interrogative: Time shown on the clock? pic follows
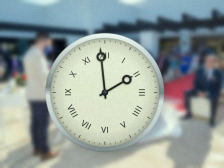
1:59
